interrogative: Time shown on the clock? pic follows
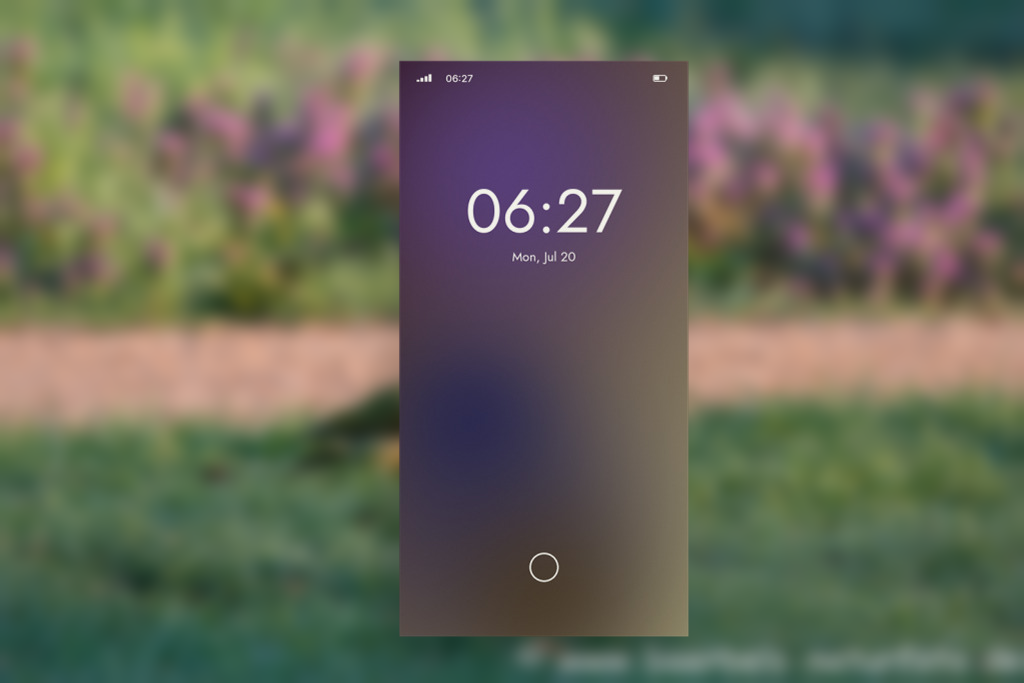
6:27
